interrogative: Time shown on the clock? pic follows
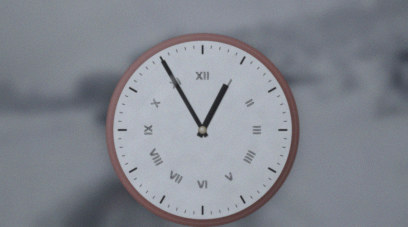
12:55
